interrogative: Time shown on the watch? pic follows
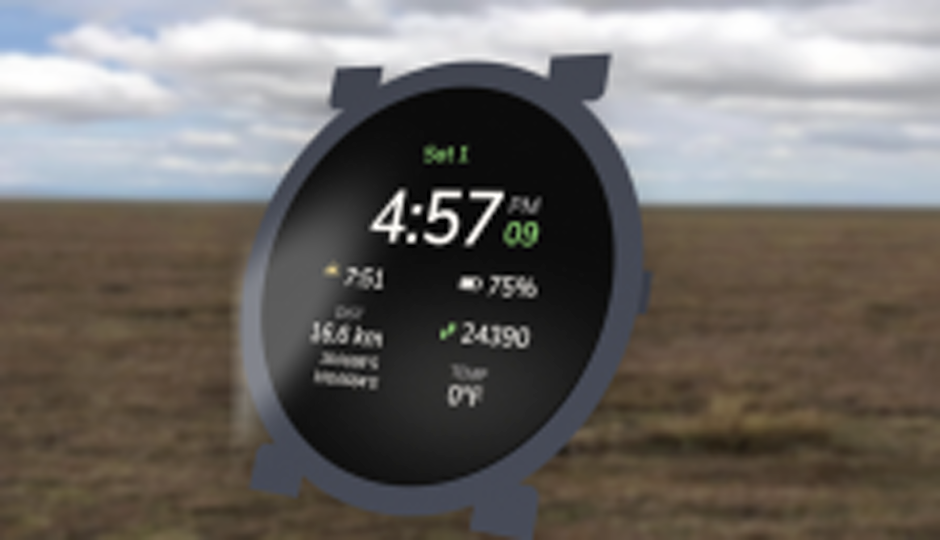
4:57
